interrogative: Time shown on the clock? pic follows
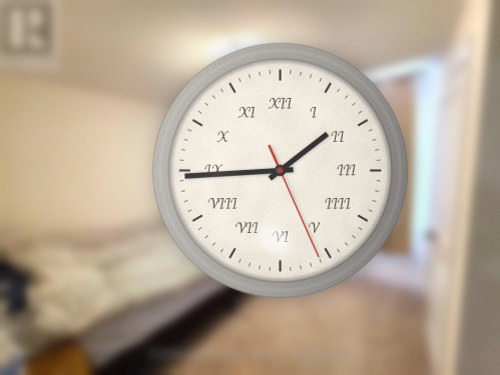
1:44:26
